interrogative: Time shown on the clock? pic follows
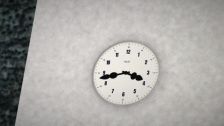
3:43
